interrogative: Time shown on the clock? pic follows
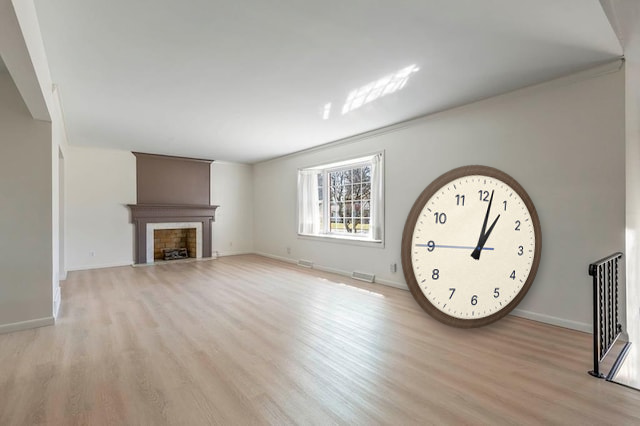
1:01:45
